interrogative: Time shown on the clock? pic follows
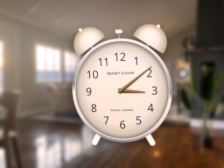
3:09
